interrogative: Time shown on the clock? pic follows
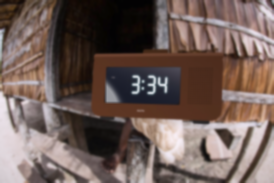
3:34
